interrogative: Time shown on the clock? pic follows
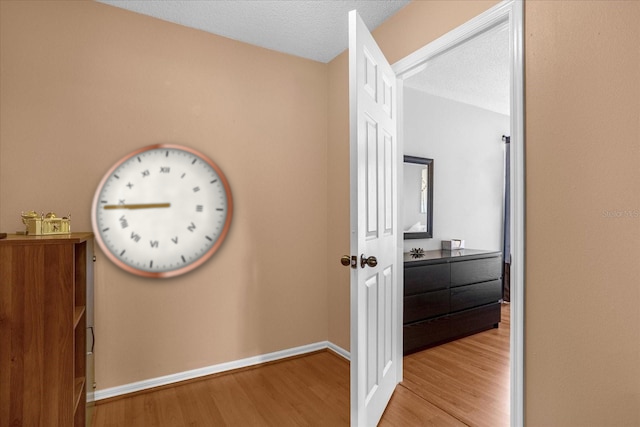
8:44
